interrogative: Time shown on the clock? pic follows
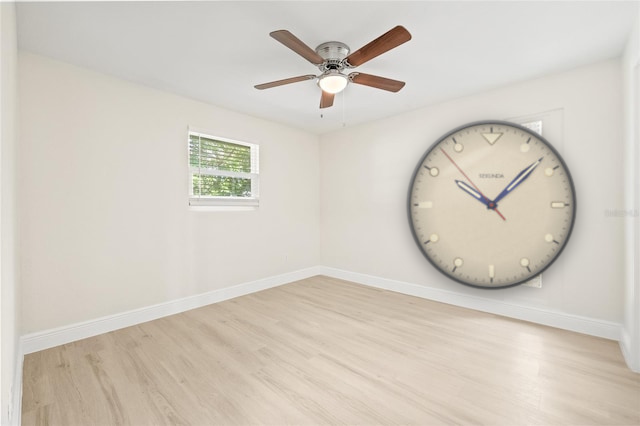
10:07:53
